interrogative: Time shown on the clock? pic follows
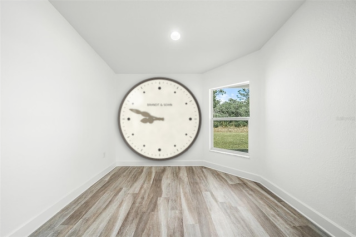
8:48
